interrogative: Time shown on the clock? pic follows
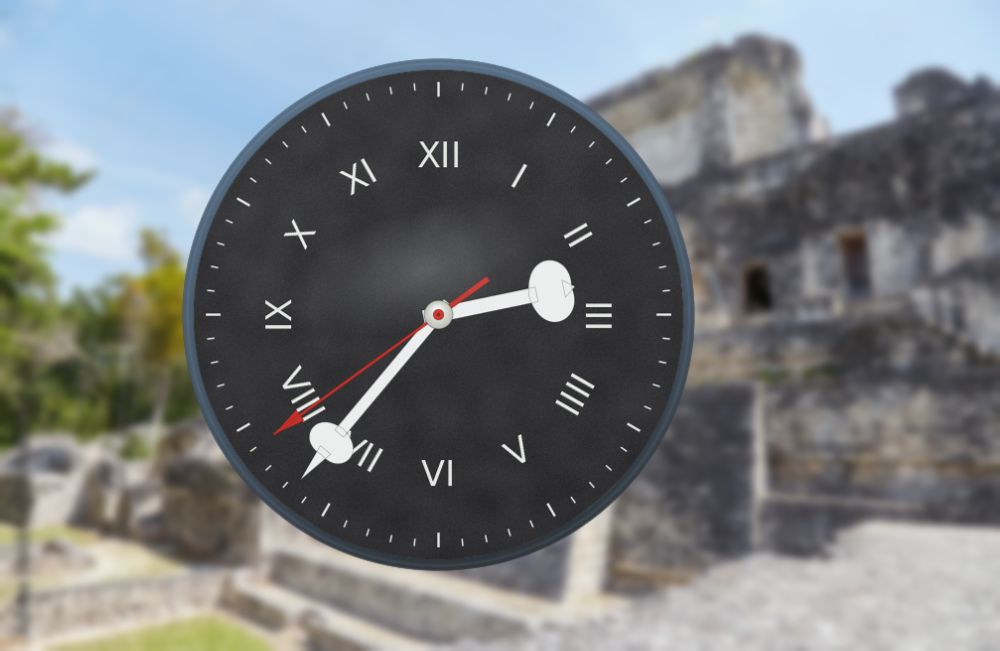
2:36:39
